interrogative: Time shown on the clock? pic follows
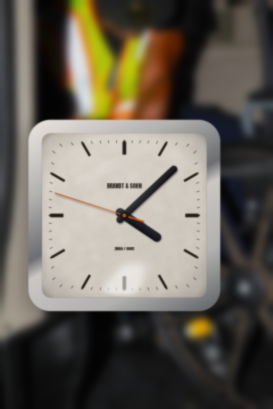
4:07:48
